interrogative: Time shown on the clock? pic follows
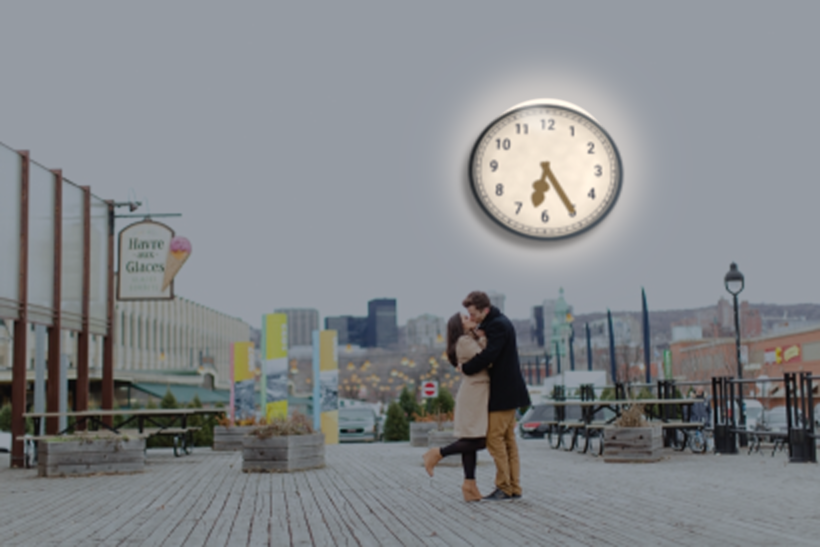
6:25
